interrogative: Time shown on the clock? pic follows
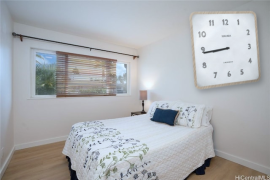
8:44
